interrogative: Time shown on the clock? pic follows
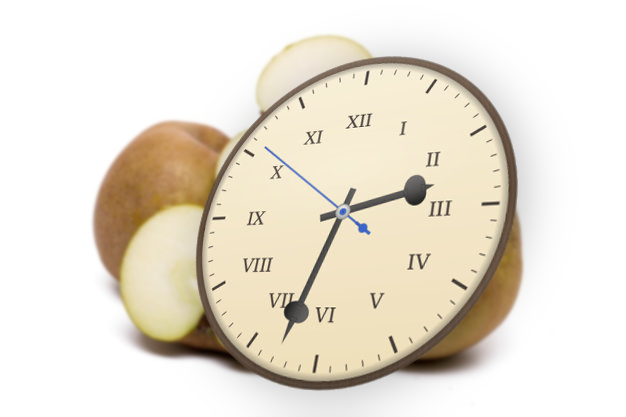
2:32:51
